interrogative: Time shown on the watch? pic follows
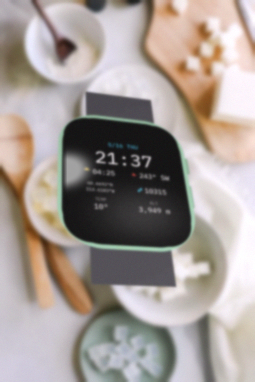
21:37
